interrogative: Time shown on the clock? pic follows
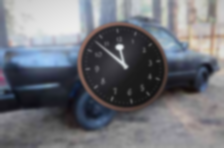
11:53
